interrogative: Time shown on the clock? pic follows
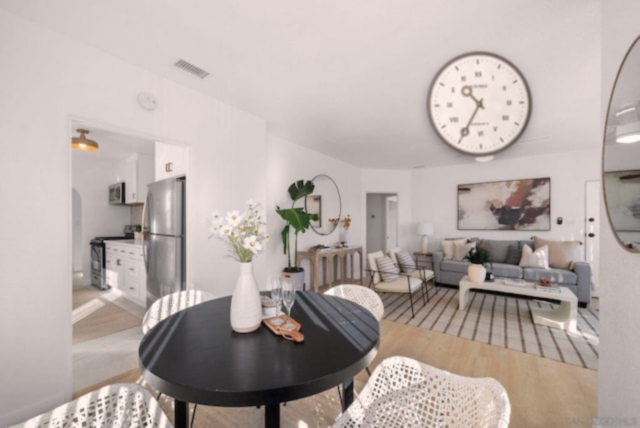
10:35
